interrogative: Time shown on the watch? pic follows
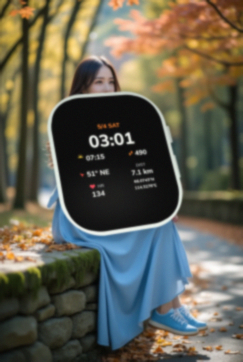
3:01
